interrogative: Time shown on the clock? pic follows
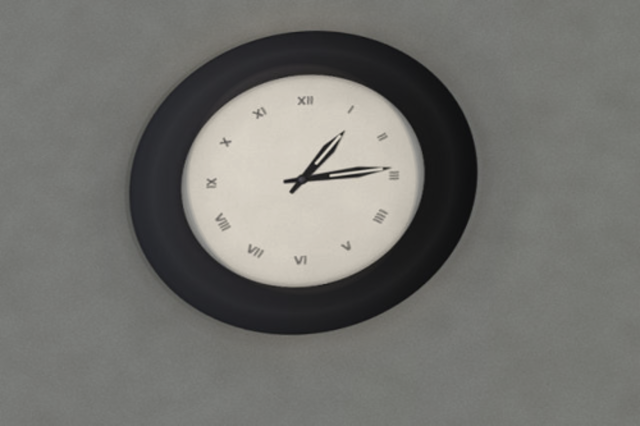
1:14
